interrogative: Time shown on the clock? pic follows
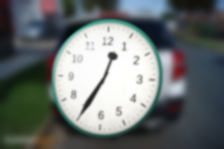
12:35
